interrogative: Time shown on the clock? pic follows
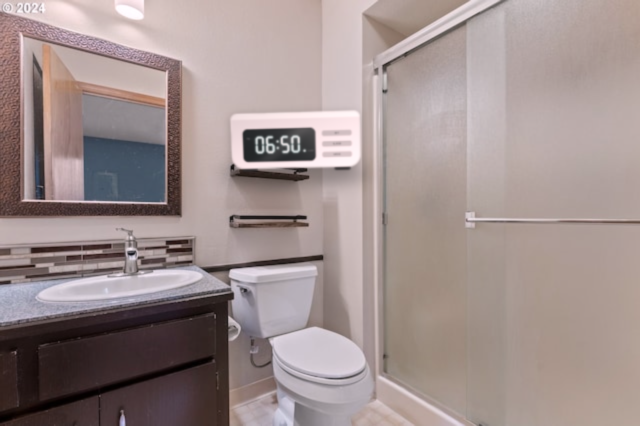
6:50
